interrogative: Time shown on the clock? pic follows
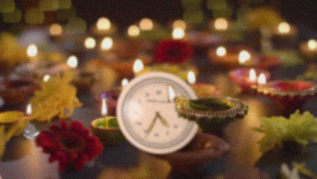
4:34
